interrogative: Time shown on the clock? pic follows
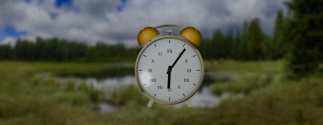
6:06
